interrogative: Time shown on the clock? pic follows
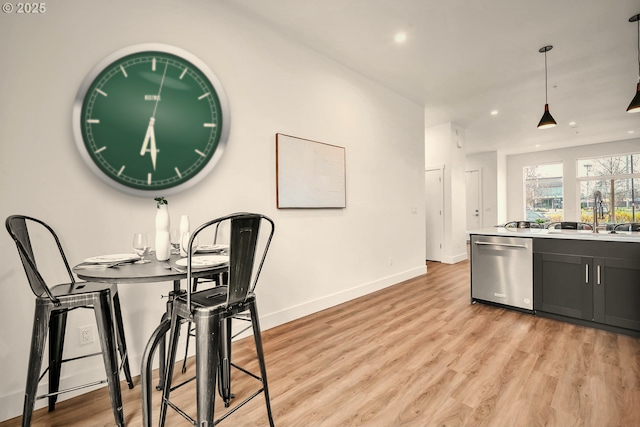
6:29:02
